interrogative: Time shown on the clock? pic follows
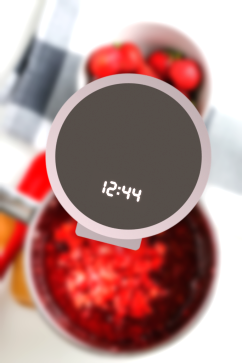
12:44
